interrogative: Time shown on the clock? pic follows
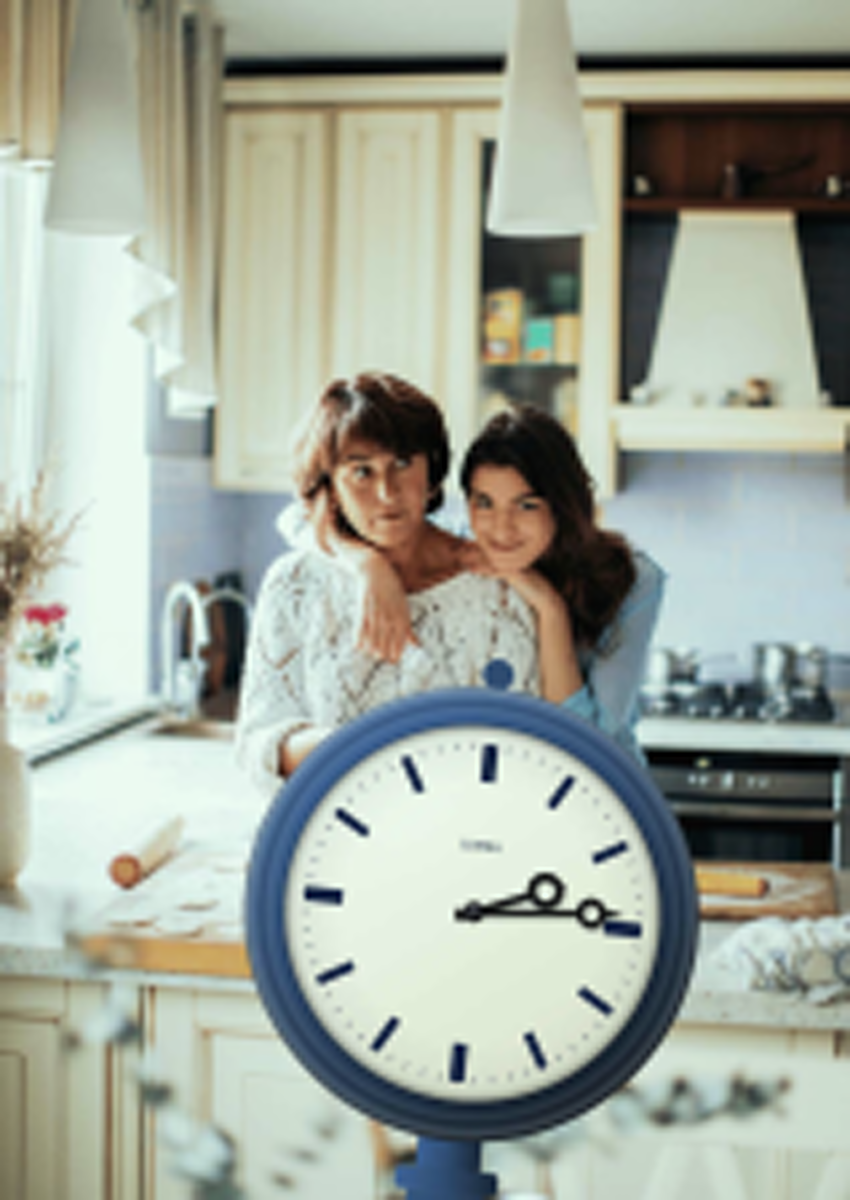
2:14
